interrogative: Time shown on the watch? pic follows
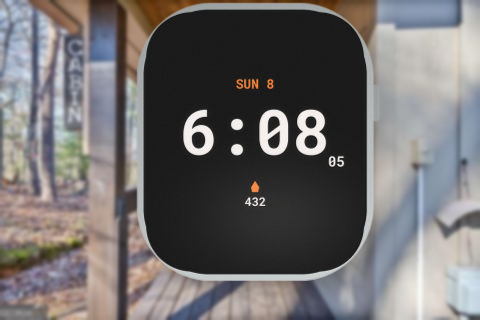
6:08:05
